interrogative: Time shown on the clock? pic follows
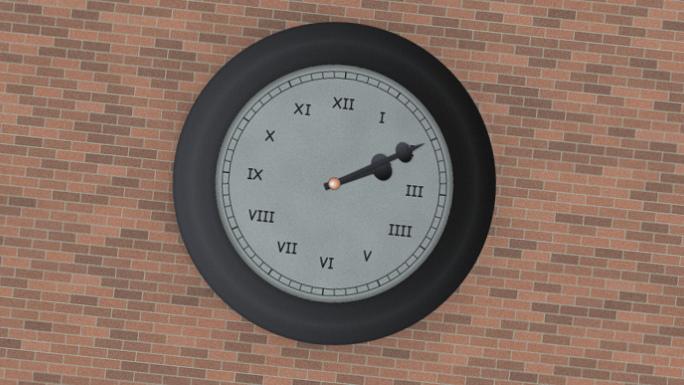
2:10
